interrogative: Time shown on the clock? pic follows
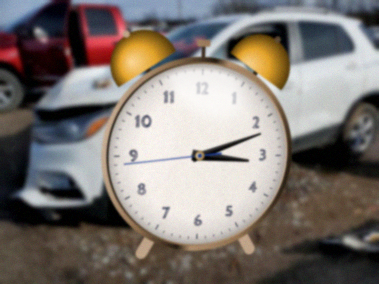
3:11:44
